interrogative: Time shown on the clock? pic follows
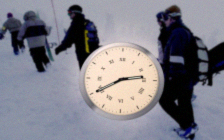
2:40
